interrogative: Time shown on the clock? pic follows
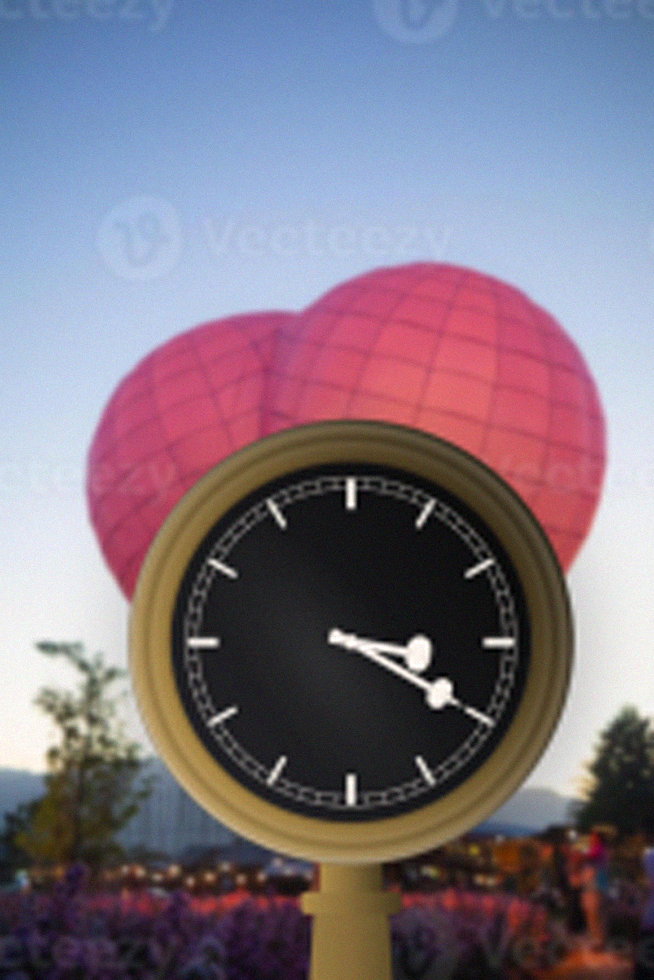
3:20
